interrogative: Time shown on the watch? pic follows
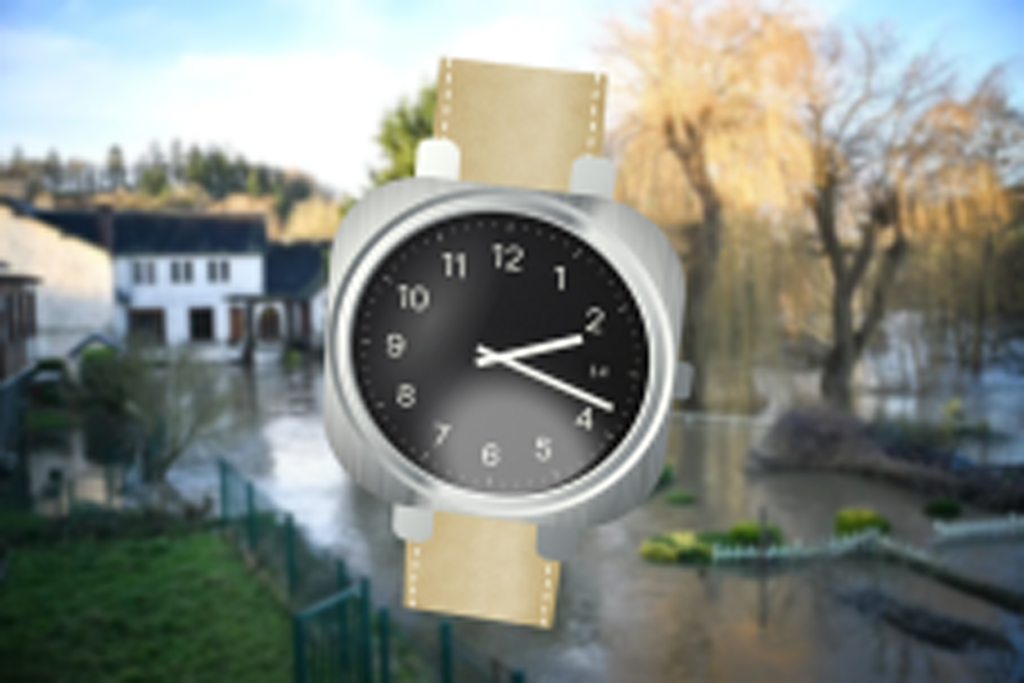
2:18
